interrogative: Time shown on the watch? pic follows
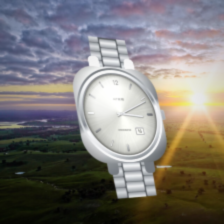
3:11
